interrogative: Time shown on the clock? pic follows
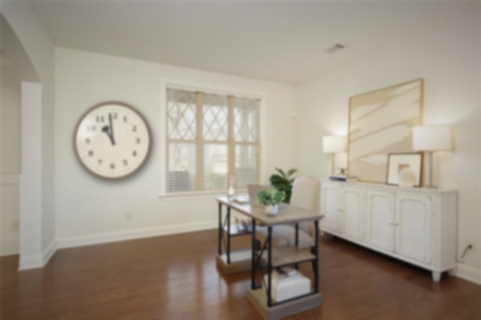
10:59
